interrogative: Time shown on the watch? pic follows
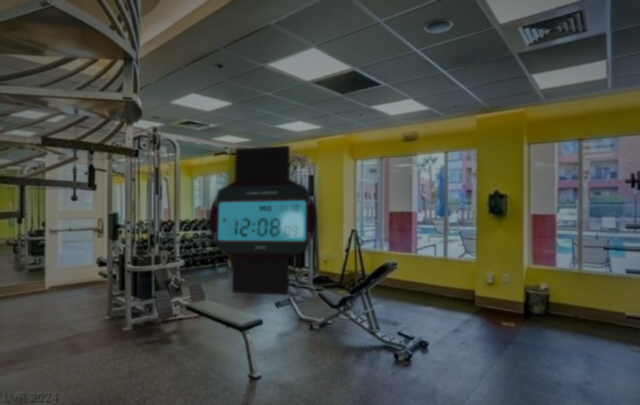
12:08:09
